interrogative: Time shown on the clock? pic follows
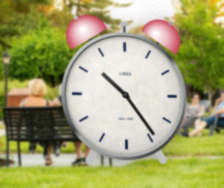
10:24
